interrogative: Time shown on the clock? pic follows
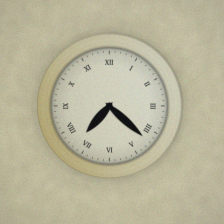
7:22
